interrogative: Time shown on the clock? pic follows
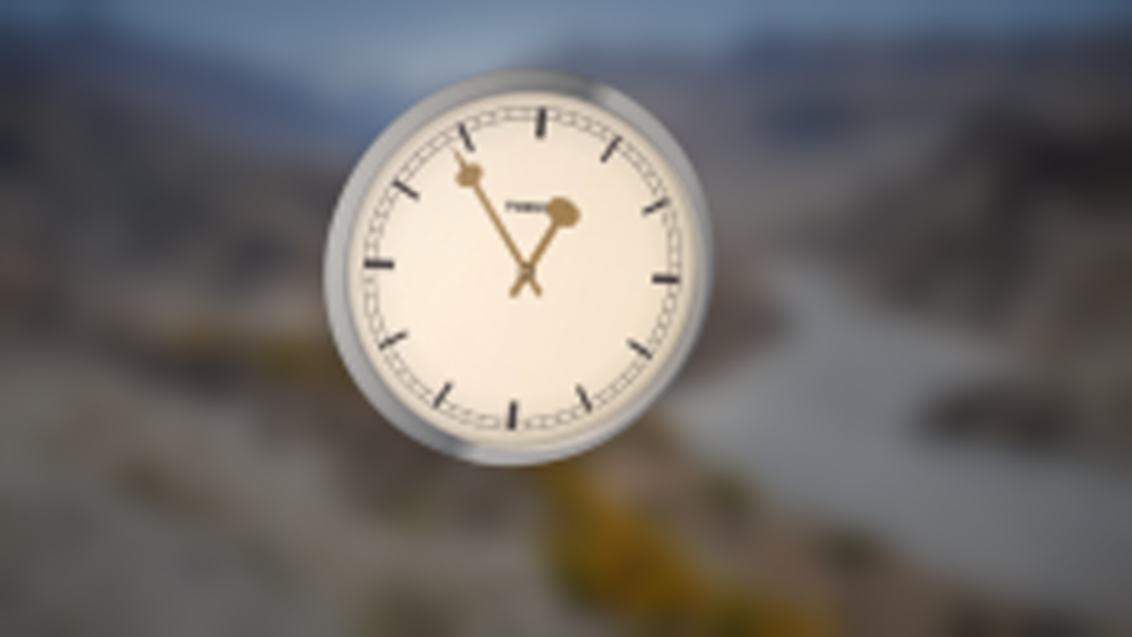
12:54
